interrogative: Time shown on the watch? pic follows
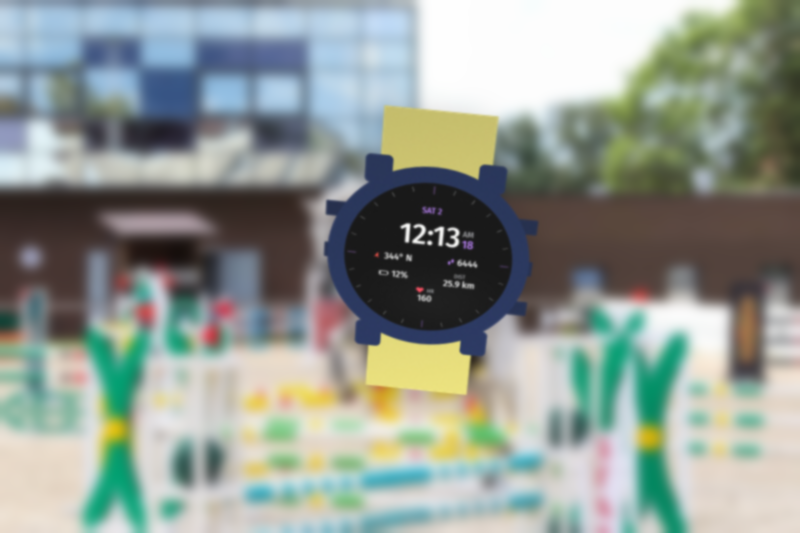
12:13:18
